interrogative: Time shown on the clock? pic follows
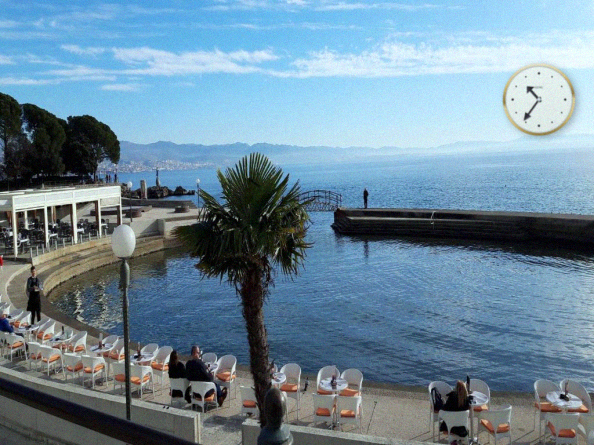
10:36
